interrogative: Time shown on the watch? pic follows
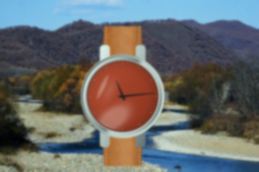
11:14
